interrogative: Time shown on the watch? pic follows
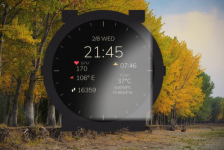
21:45
